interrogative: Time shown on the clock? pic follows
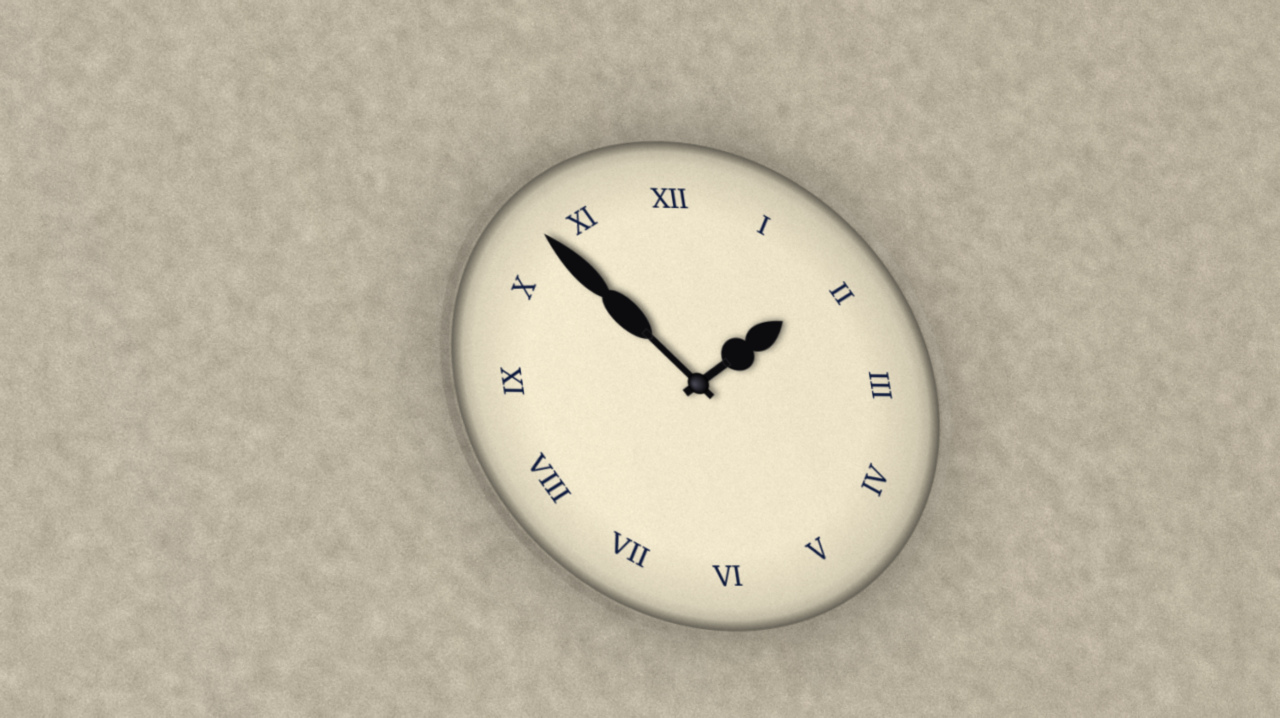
1:53
